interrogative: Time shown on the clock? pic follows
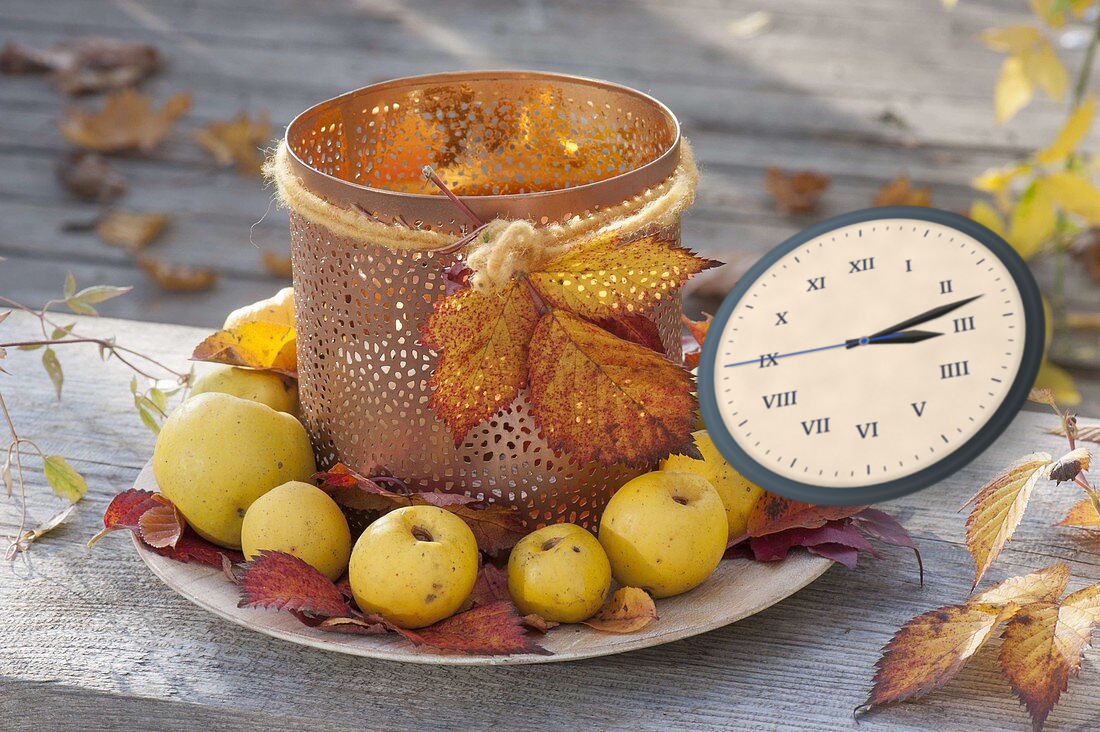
3:12:45
